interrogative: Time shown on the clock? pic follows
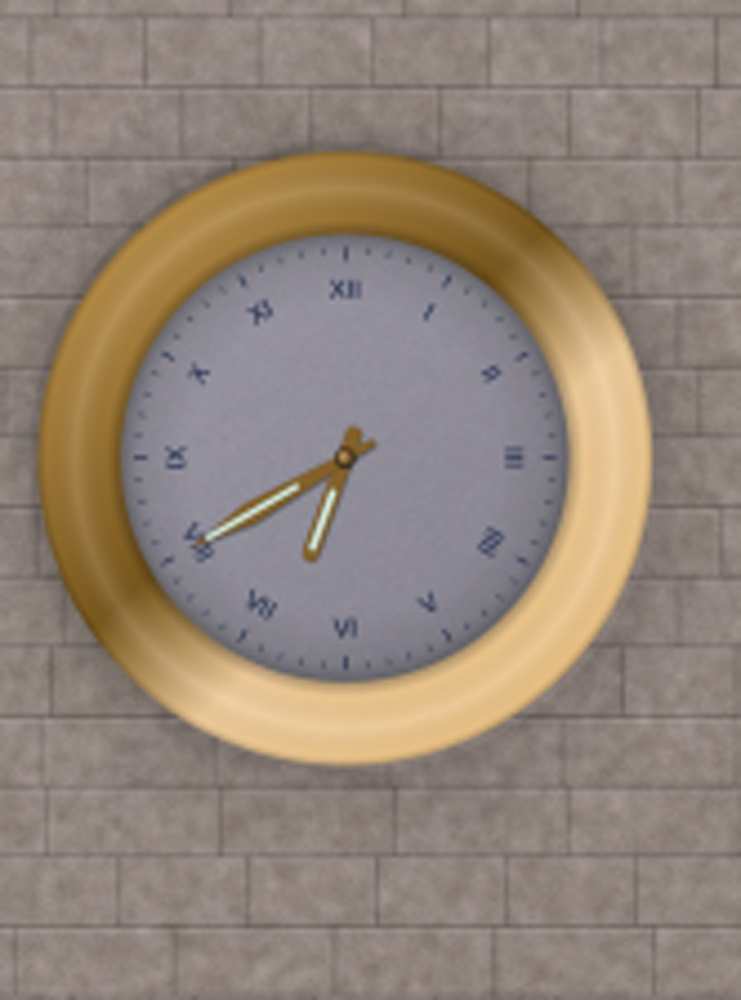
6:40
